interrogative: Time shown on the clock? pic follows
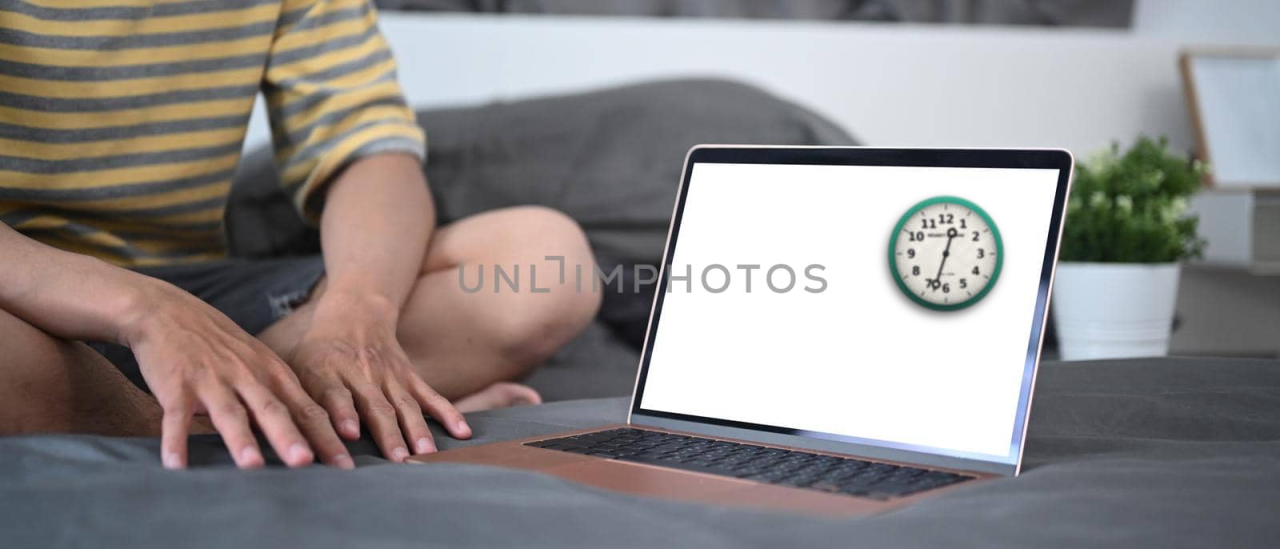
12:33
